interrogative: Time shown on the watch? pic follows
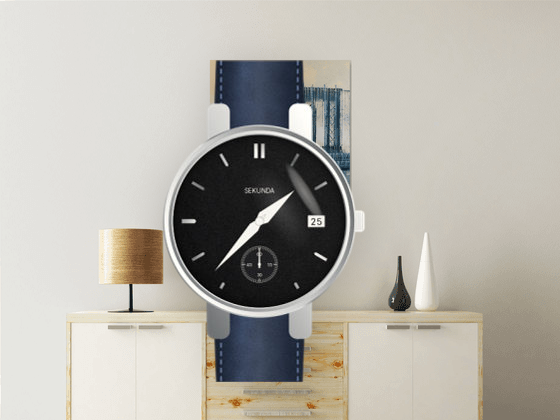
1:37
